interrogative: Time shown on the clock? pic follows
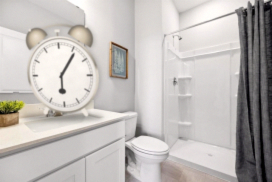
6:06
